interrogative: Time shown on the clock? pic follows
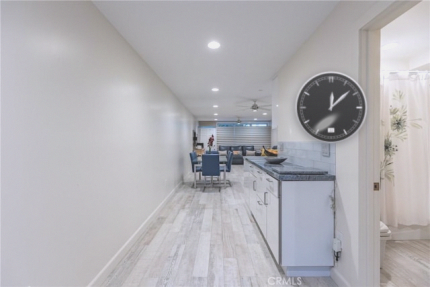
12:08
